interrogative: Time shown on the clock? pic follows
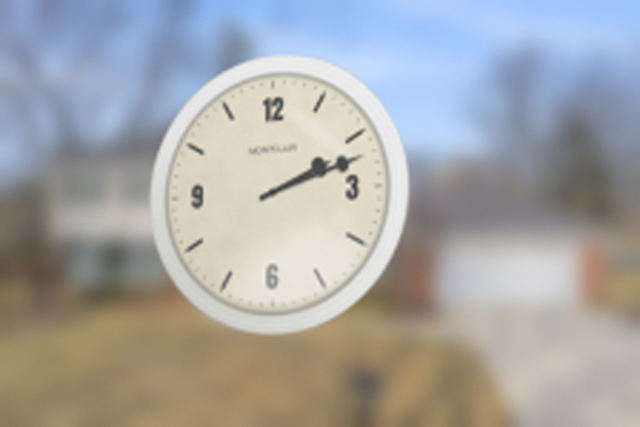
2:12
